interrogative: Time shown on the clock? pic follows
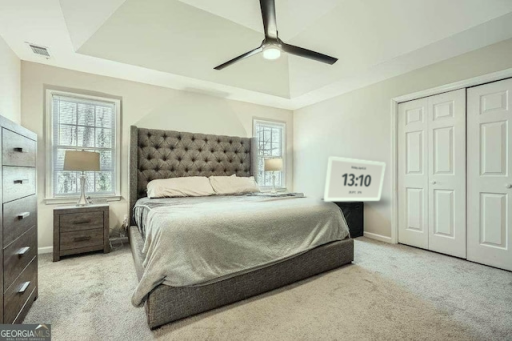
13:10
